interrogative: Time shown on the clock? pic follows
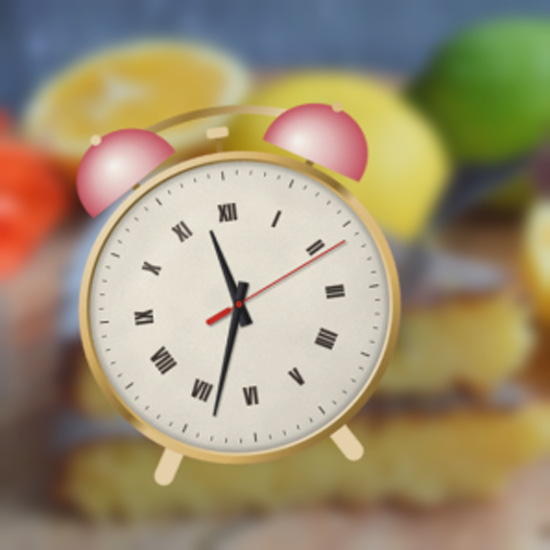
11:33:11
